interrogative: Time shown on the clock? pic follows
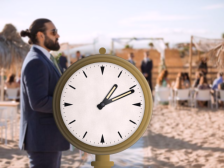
1:11
